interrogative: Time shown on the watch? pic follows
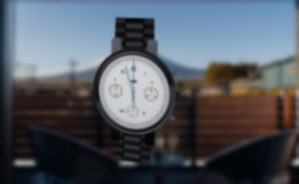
5:57
